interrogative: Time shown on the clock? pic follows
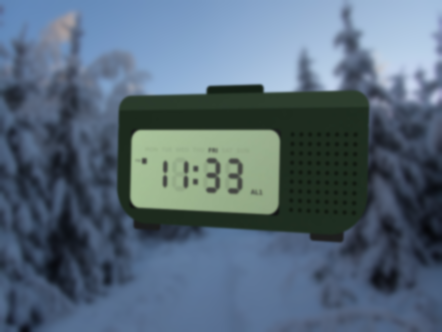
11:33
